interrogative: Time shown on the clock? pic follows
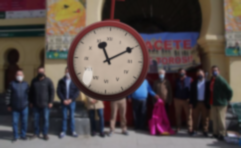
11:10
